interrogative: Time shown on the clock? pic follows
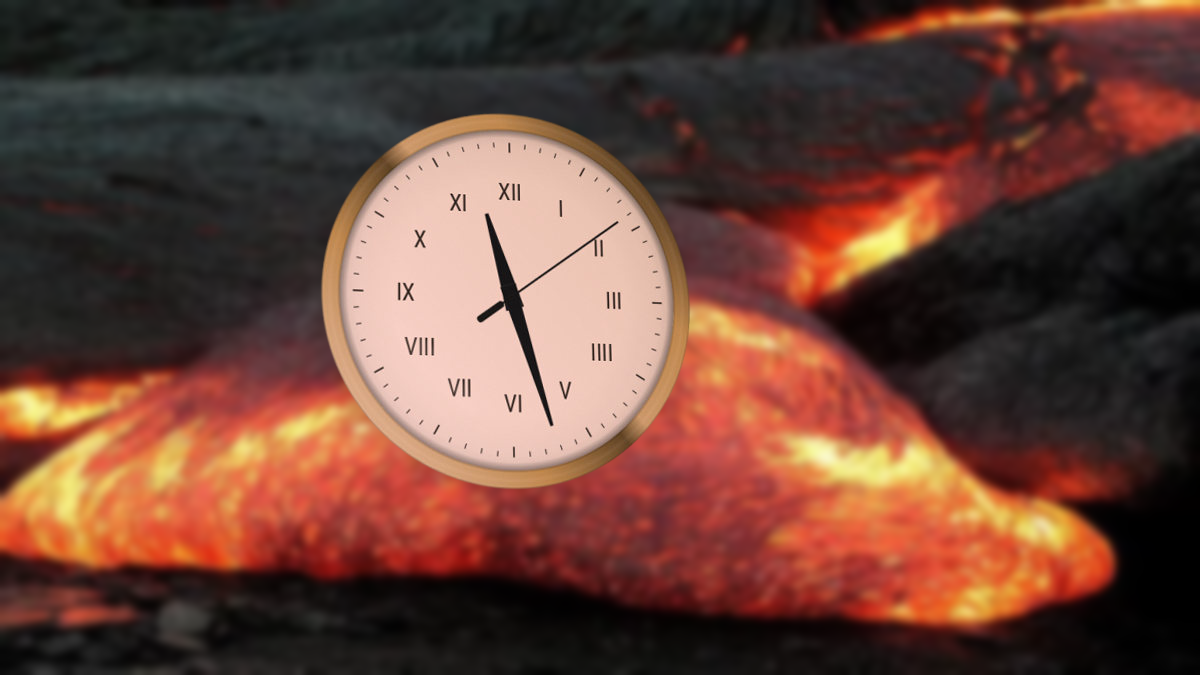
11:27:09
